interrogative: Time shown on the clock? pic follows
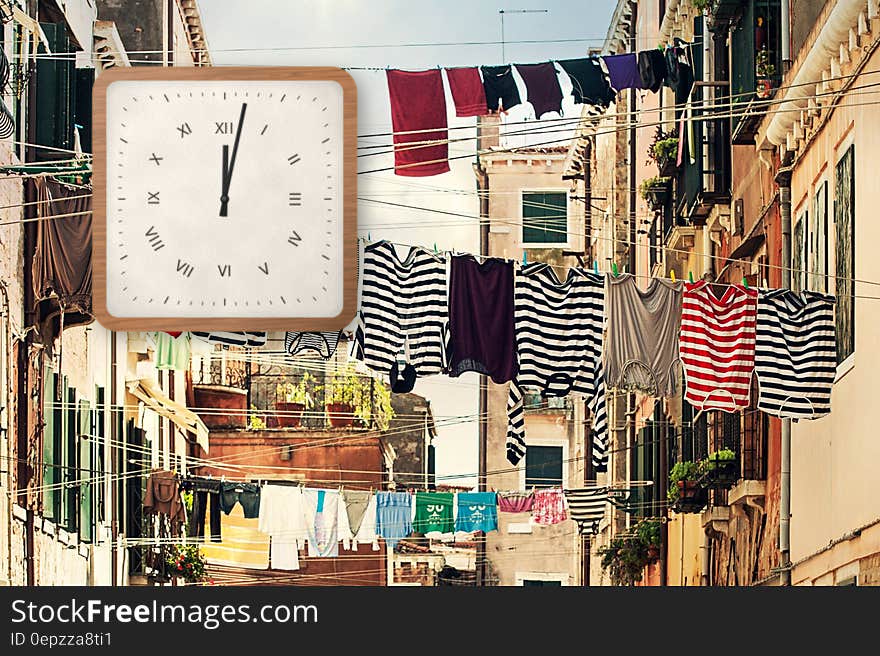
12:02
